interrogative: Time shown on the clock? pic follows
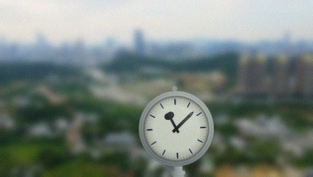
11:08
